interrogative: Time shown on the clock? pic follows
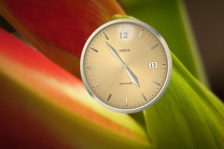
4:54
